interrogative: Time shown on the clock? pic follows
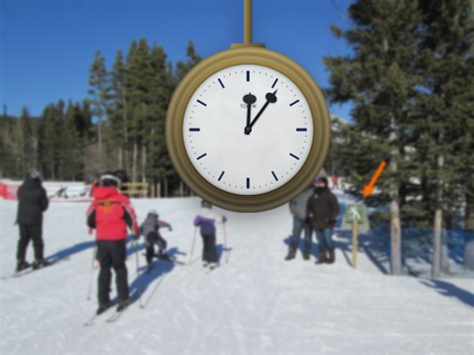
12:06
